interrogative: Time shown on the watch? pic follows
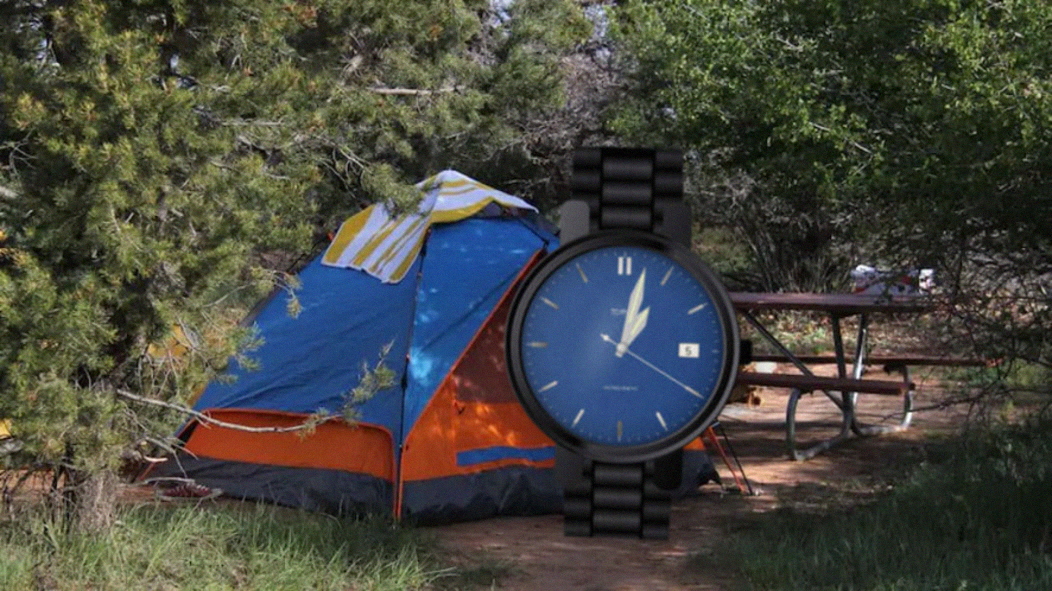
1:02:20
